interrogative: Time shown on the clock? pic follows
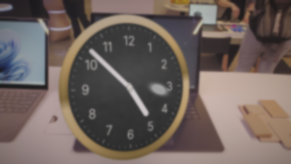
4:52
